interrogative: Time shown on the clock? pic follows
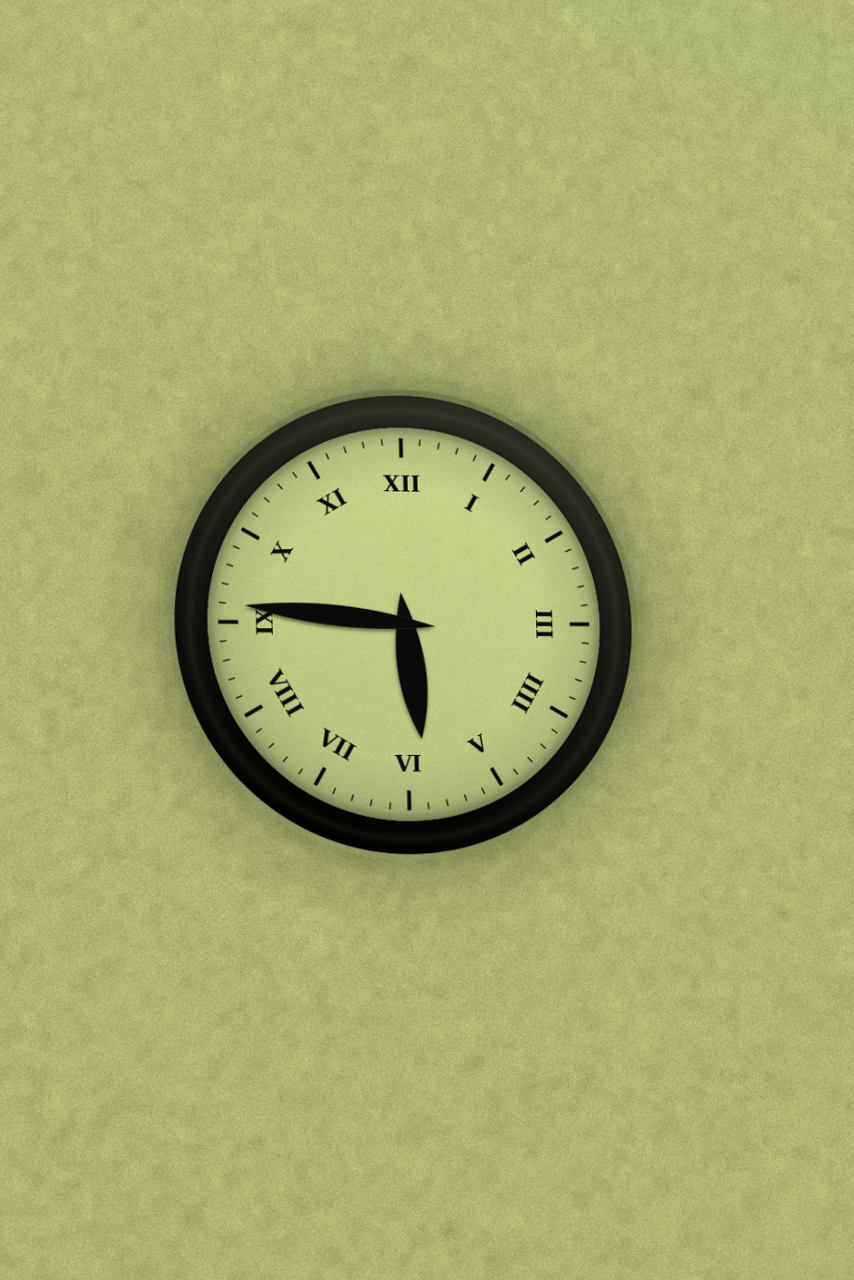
5:46
